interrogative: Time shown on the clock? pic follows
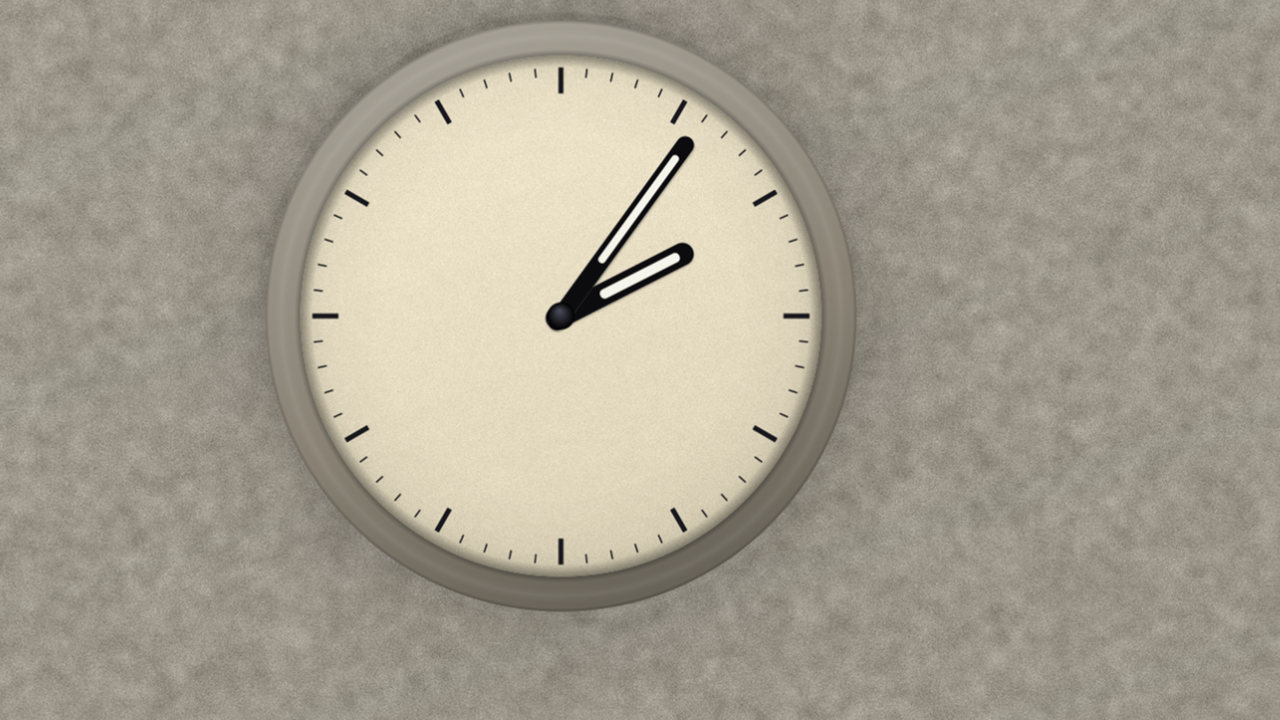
2:06
